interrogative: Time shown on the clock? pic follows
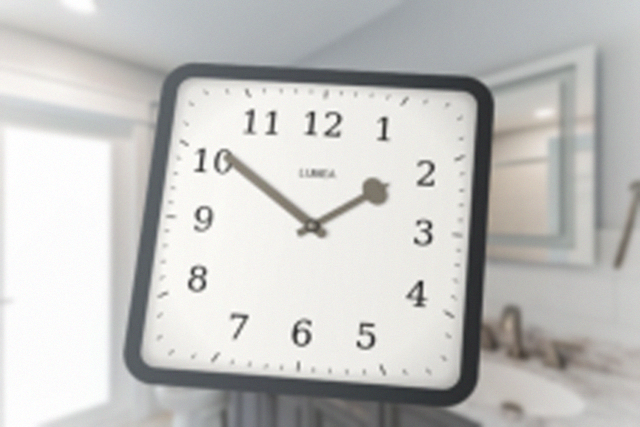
1:51
